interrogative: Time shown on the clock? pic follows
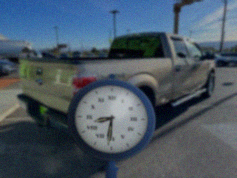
8:31
